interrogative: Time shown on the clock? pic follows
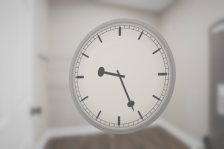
9:26
